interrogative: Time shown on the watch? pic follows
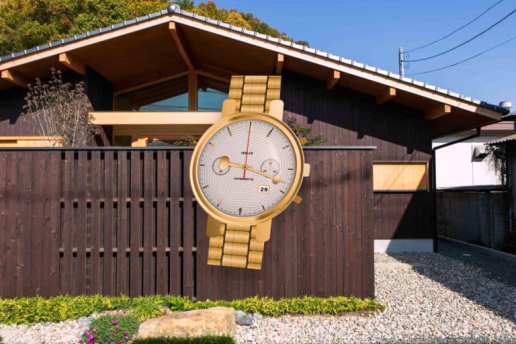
9:18
